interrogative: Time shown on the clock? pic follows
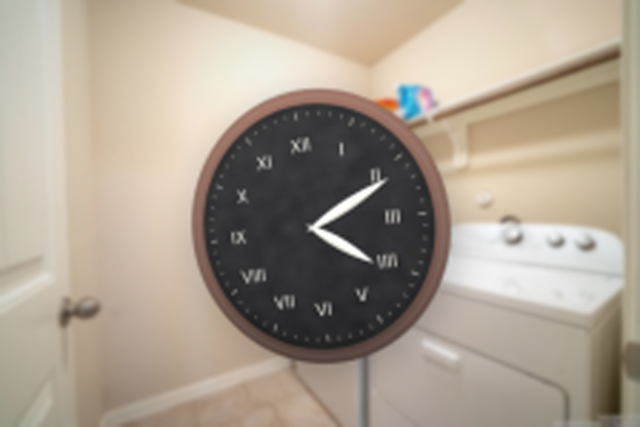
4:11
